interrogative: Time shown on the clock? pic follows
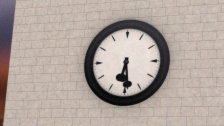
6:29
